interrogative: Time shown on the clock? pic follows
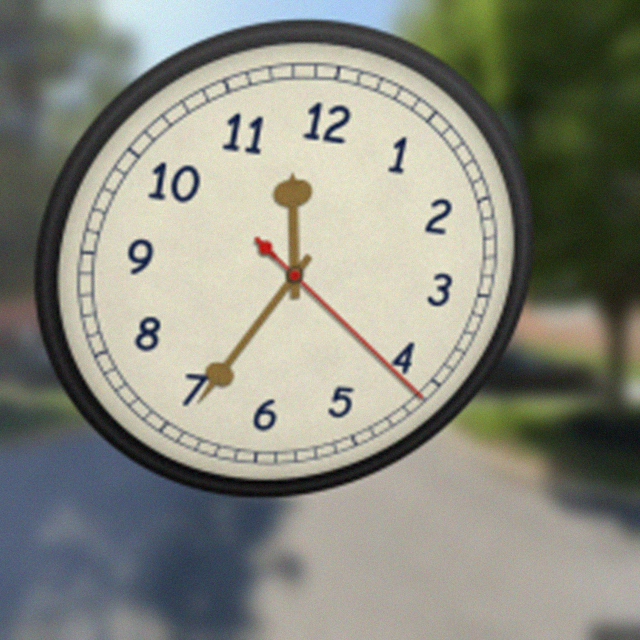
11:34:21
